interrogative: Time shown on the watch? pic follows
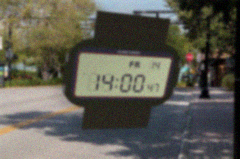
14:00
